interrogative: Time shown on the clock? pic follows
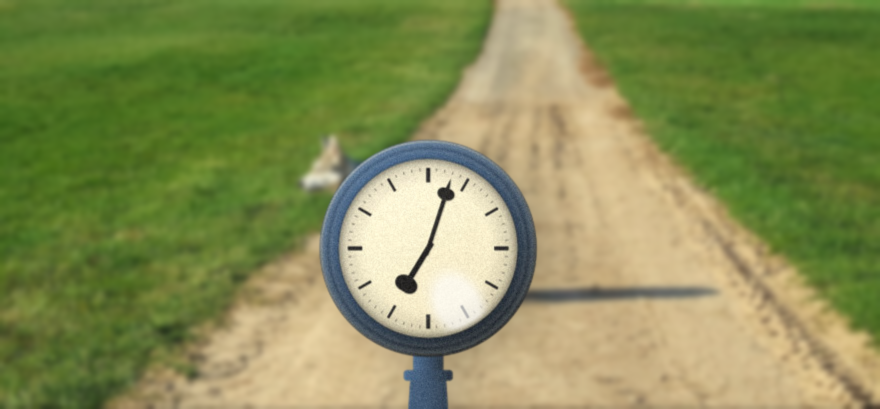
7:03
